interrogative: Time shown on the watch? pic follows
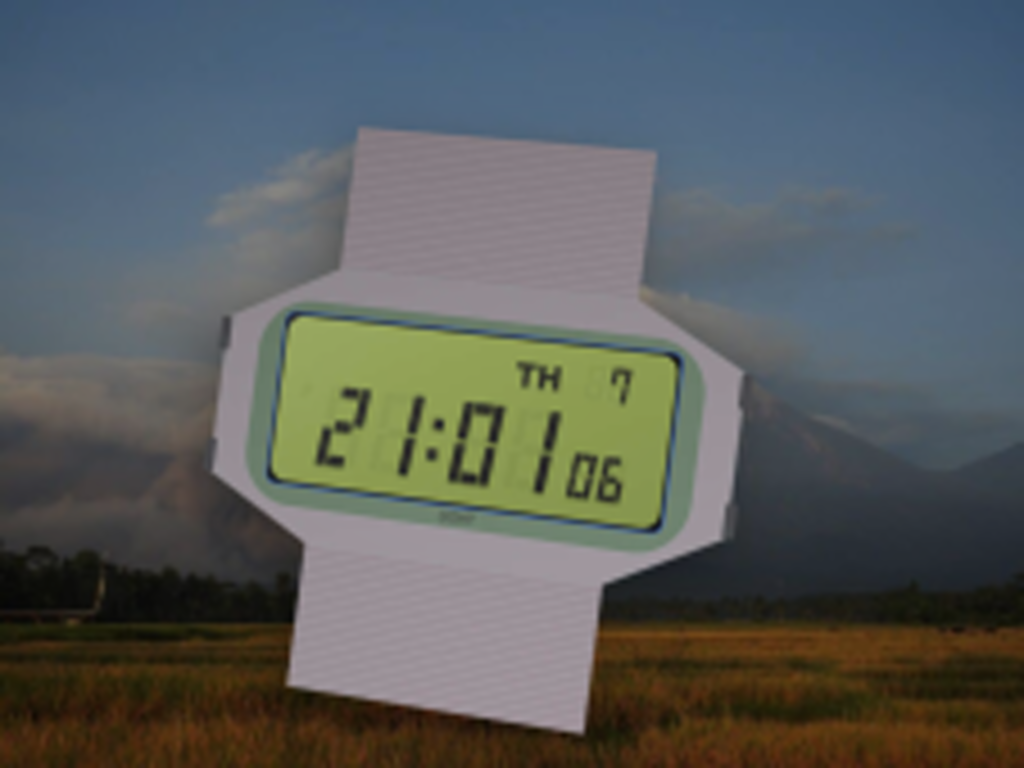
21:01:06
